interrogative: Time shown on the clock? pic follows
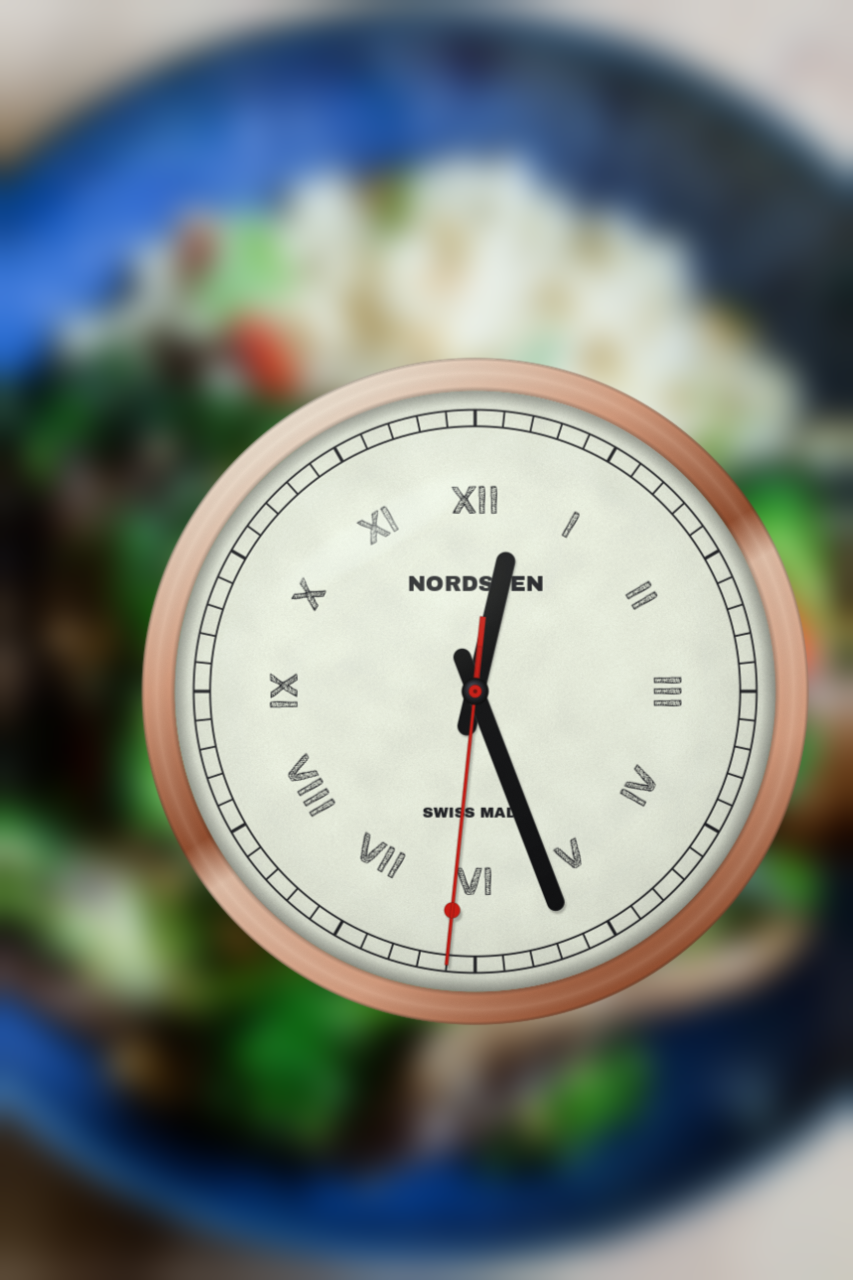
12:26:31
